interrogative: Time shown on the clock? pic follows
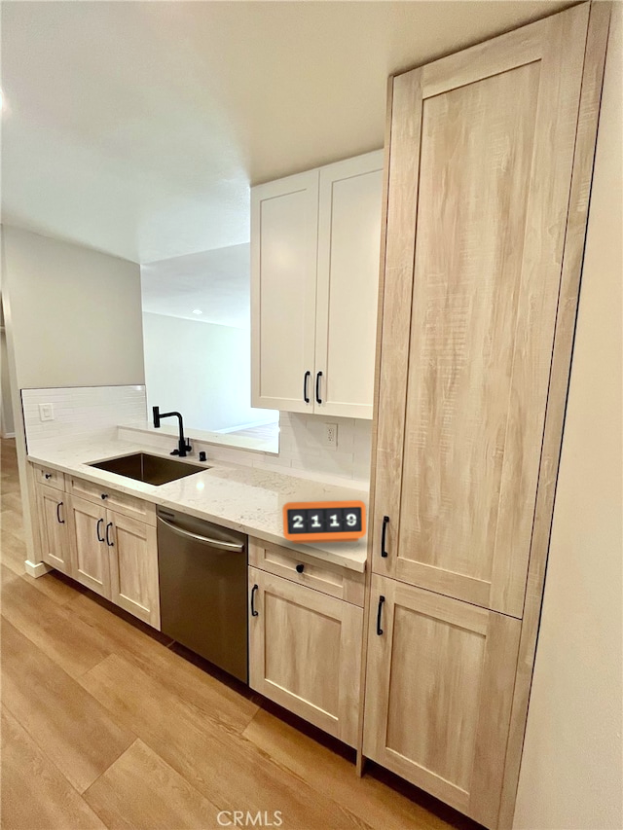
21:19
